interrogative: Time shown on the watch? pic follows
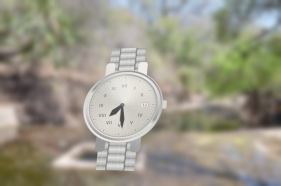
7:29
